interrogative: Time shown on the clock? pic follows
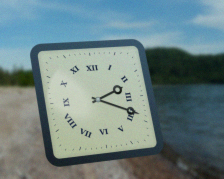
2:19
